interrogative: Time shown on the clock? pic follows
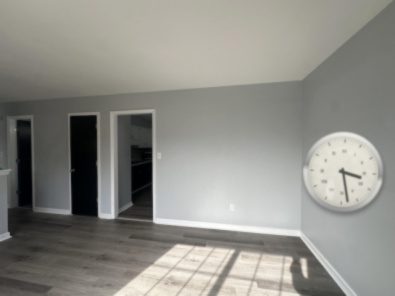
3:28
